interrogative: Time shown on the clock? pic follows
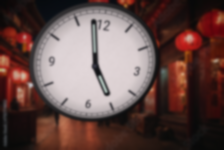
4:58
